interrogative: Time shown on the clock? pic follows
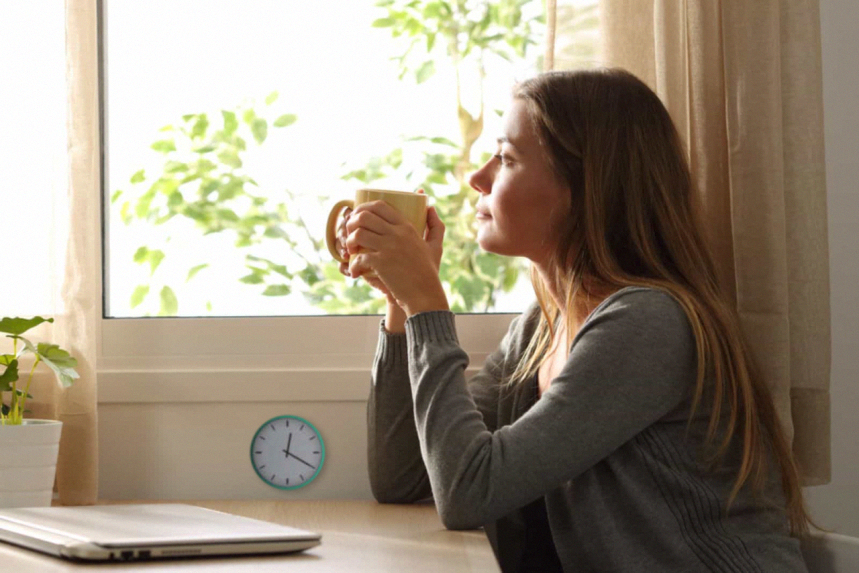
12:20
